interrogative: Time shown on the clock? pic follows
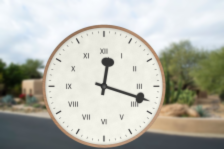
12:18
